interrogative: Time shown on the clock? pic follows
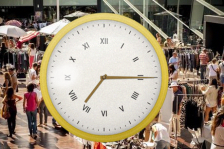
7:15
